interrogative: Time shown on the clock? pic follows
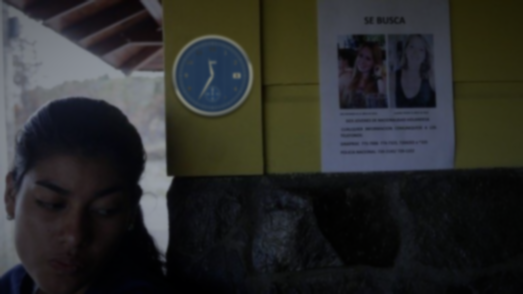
11:35
